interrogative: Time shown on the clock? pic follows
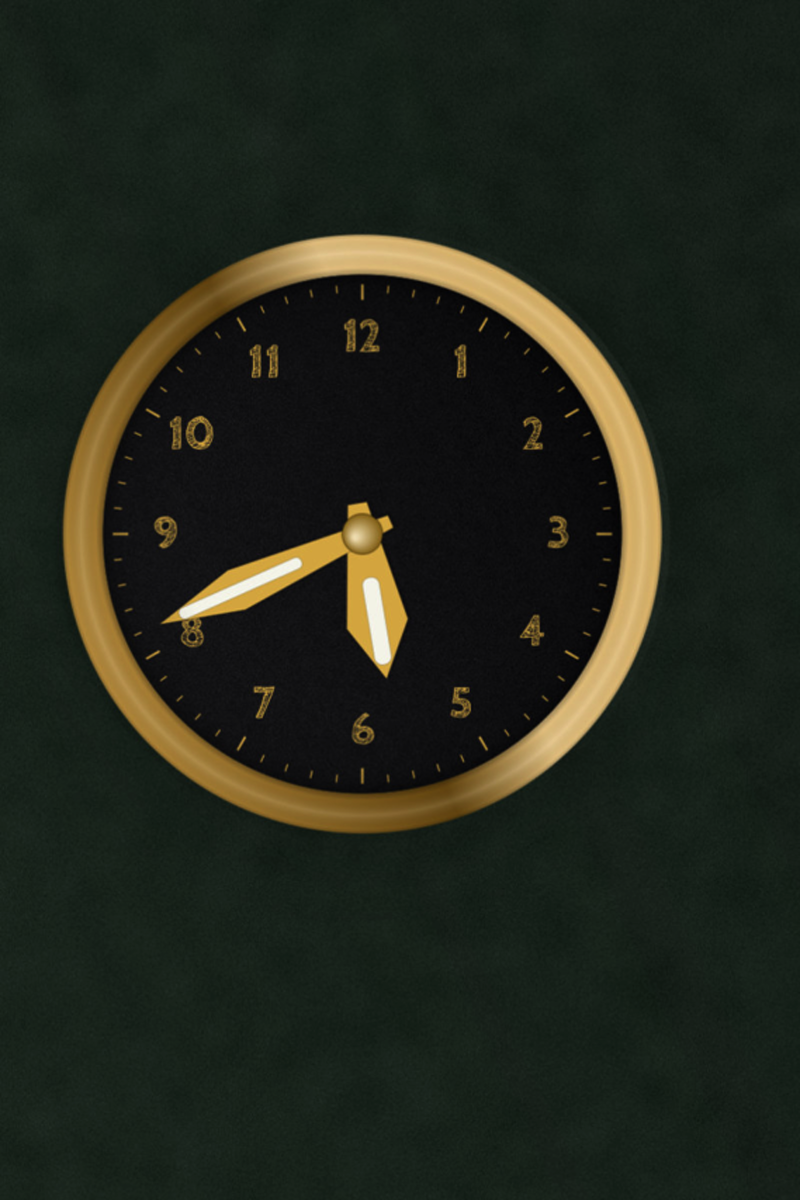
5:41
